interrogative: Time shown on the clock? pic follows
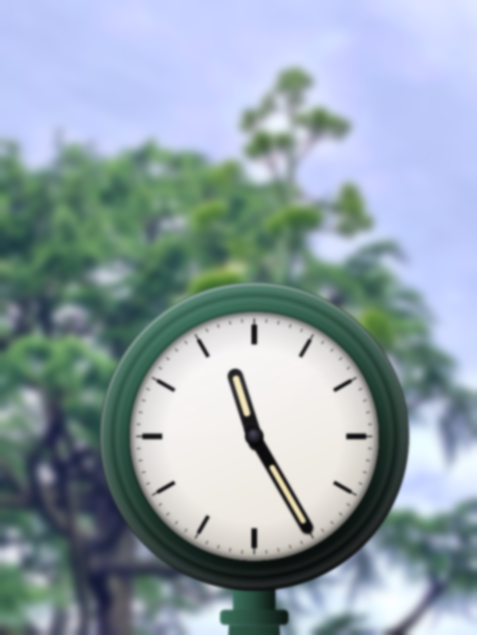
11:25
